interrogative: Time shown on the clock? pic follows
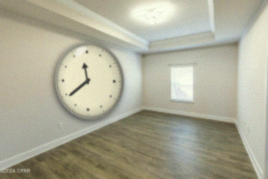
11:39
